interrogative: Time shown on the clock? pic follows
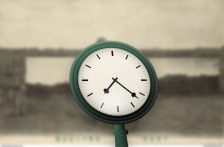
7:22
